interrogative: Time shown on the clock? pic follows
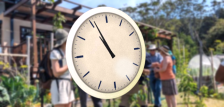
10:56
